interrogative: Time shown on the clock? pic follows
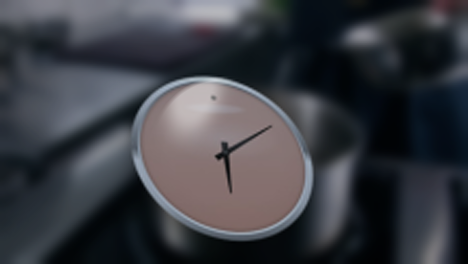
6:10
